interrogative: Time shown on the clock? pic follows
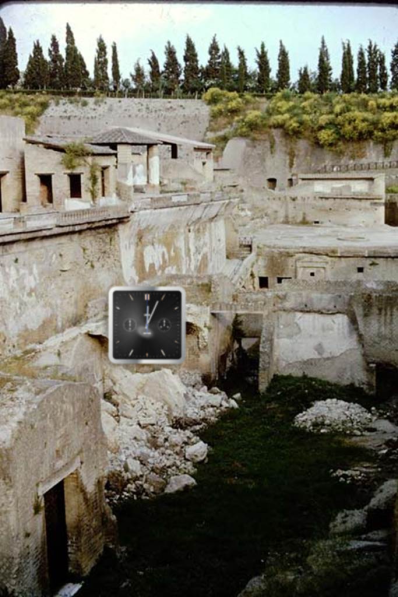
12:04
